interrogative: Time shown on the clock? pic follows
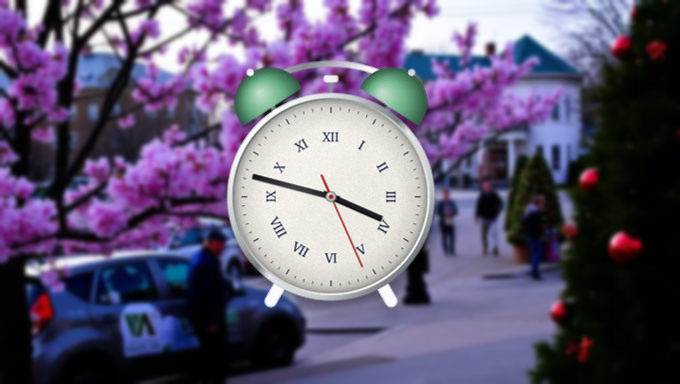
3:47:26
